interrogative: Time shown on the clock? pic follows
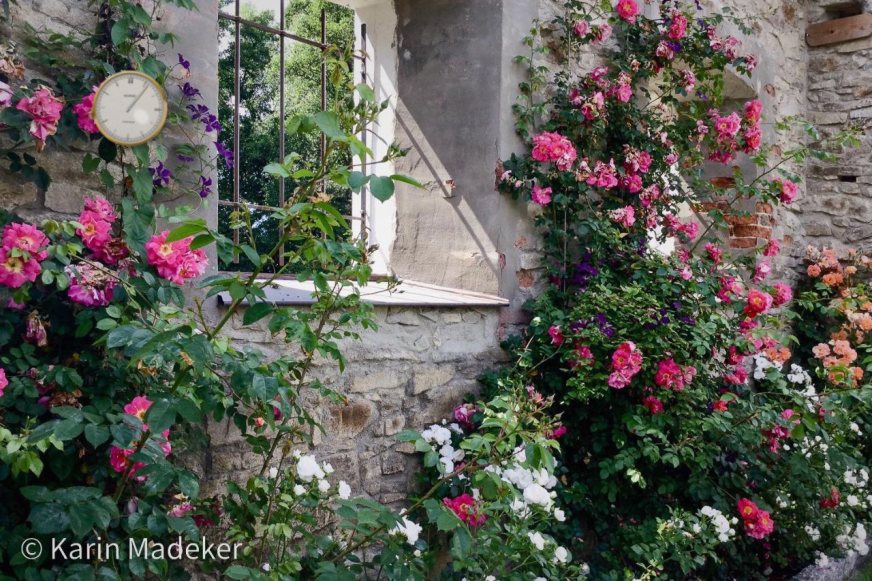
1:06
